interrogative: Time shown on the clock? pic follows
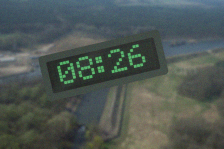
8:26
